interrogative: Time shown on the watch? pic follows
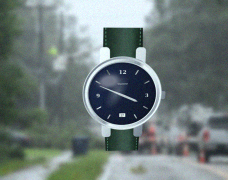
3:49
